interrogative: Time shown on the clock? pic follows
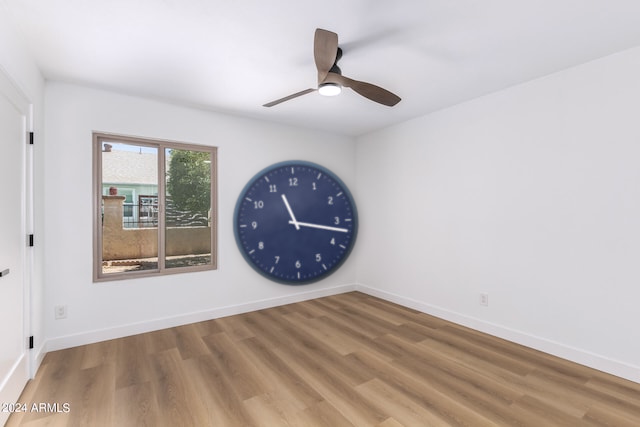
11:17
